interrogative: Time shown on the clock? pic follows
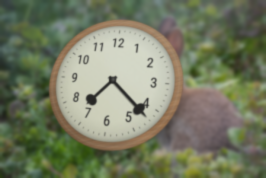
7:22
